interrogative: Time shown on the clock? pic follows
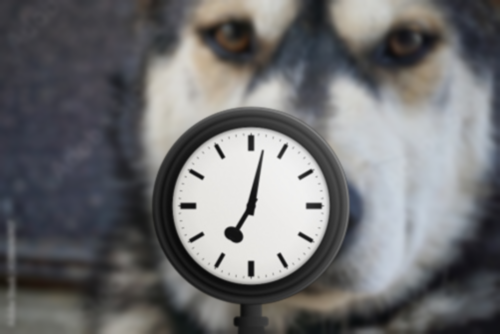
7:02
